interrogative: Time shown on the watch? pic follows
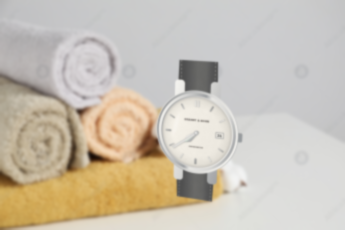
7:39
